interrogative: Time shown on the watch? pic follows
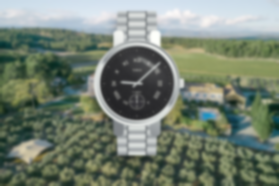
9:08
